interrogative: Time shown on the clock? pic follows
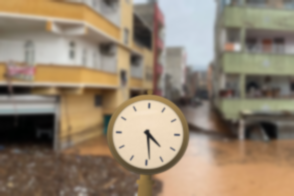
4:29
